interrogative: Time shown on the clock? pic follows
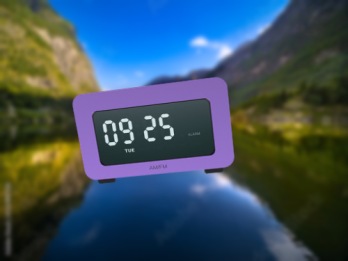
9:25
